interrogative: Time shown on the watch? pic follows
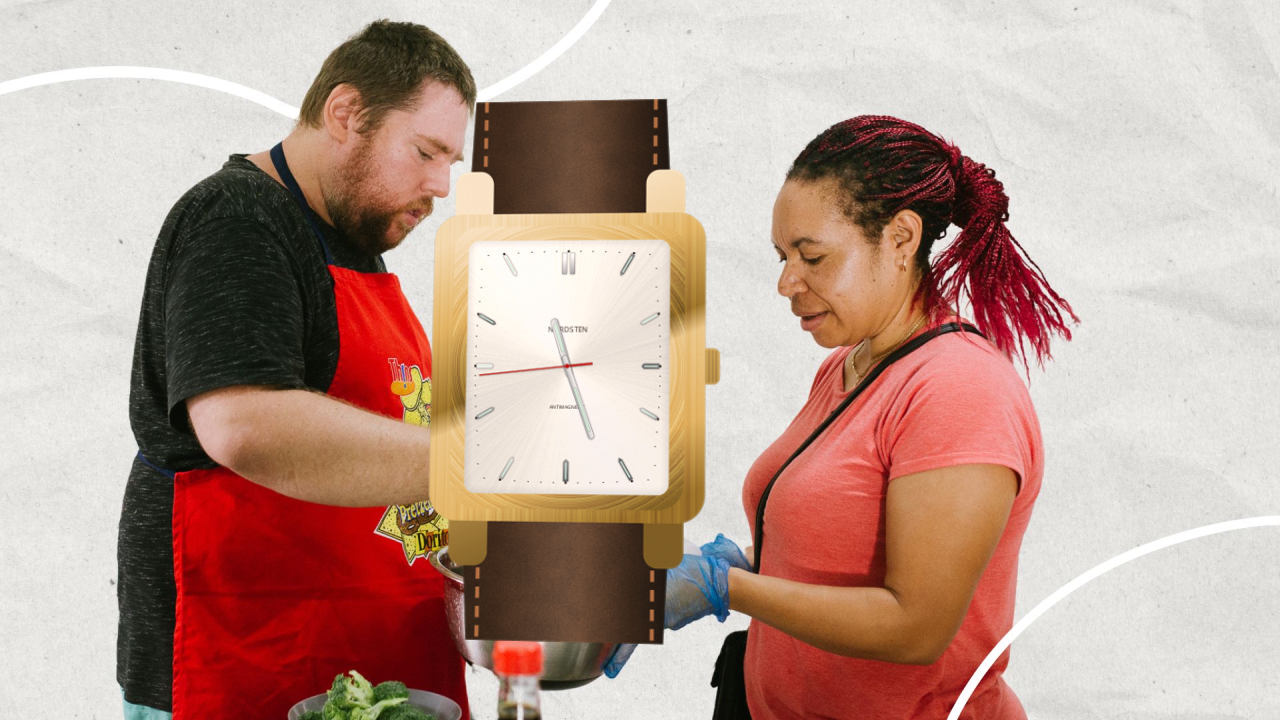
11:26:44
